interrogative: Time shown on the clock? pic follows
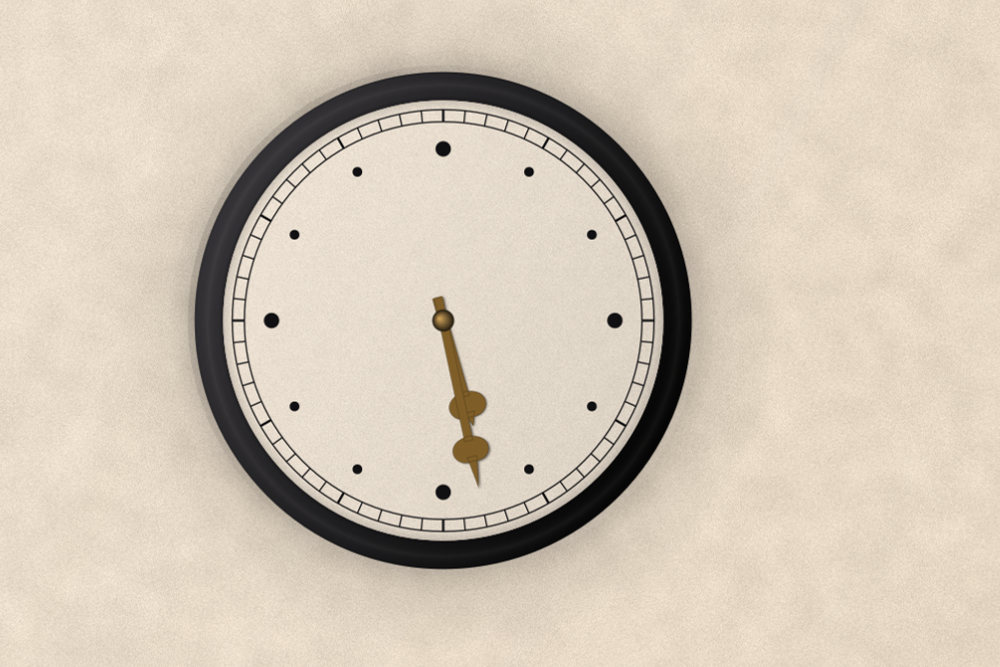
5:28
